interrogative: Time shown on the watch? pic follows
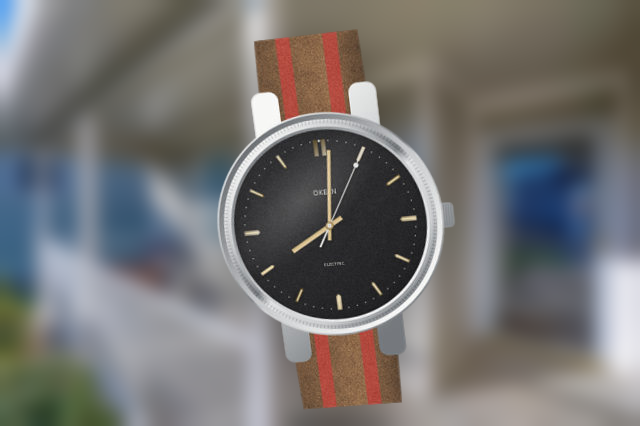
8:01:05
